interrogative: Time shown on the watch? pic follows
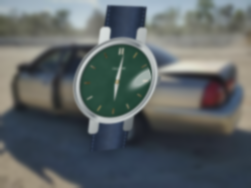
6:01
